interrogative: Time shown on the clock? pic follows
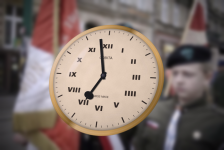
6:58
